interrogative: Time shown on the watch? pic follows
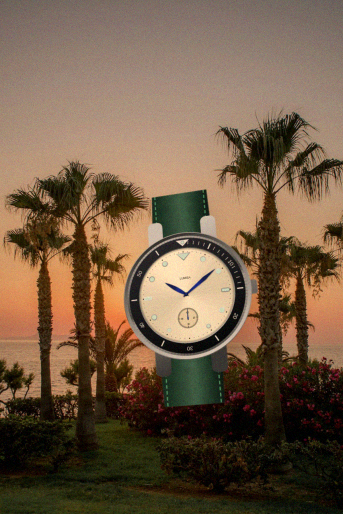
10:09
